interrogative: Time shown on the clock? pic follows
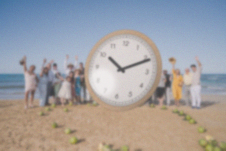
10:11
